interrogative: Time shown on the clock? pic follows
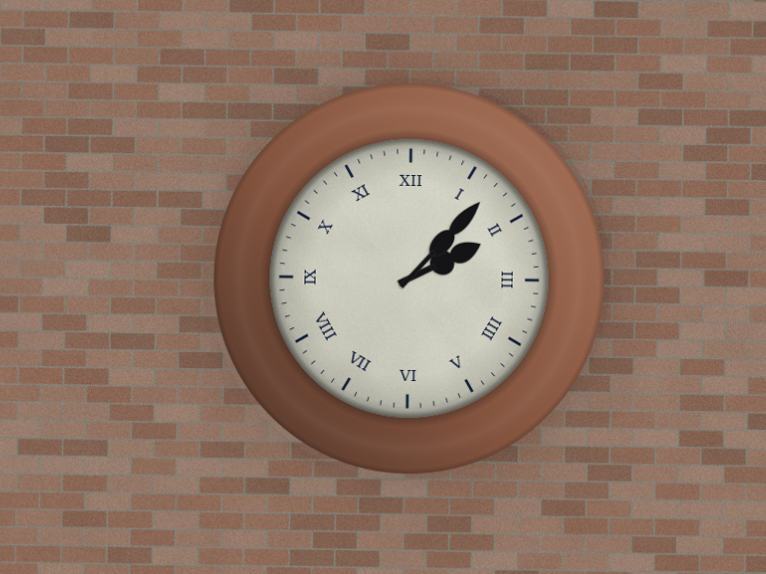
2:07
